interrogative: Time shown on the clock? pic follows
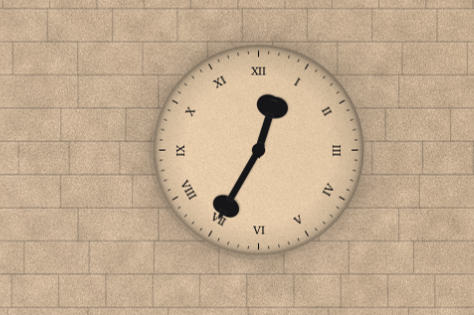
12:35
